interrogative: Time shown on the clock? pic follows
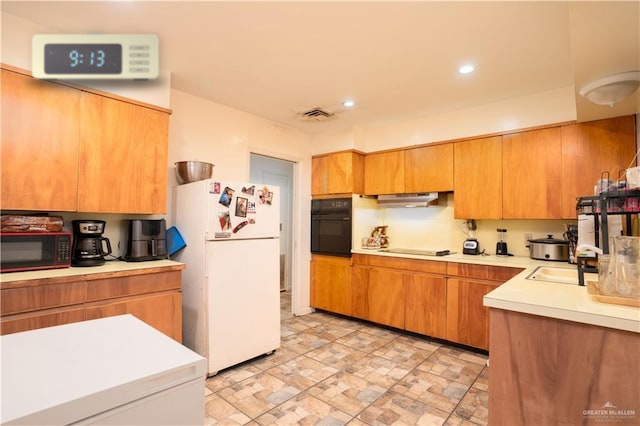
9:13
